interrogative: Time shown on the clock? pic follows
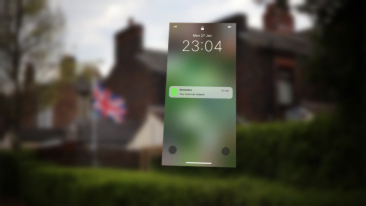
23:04
